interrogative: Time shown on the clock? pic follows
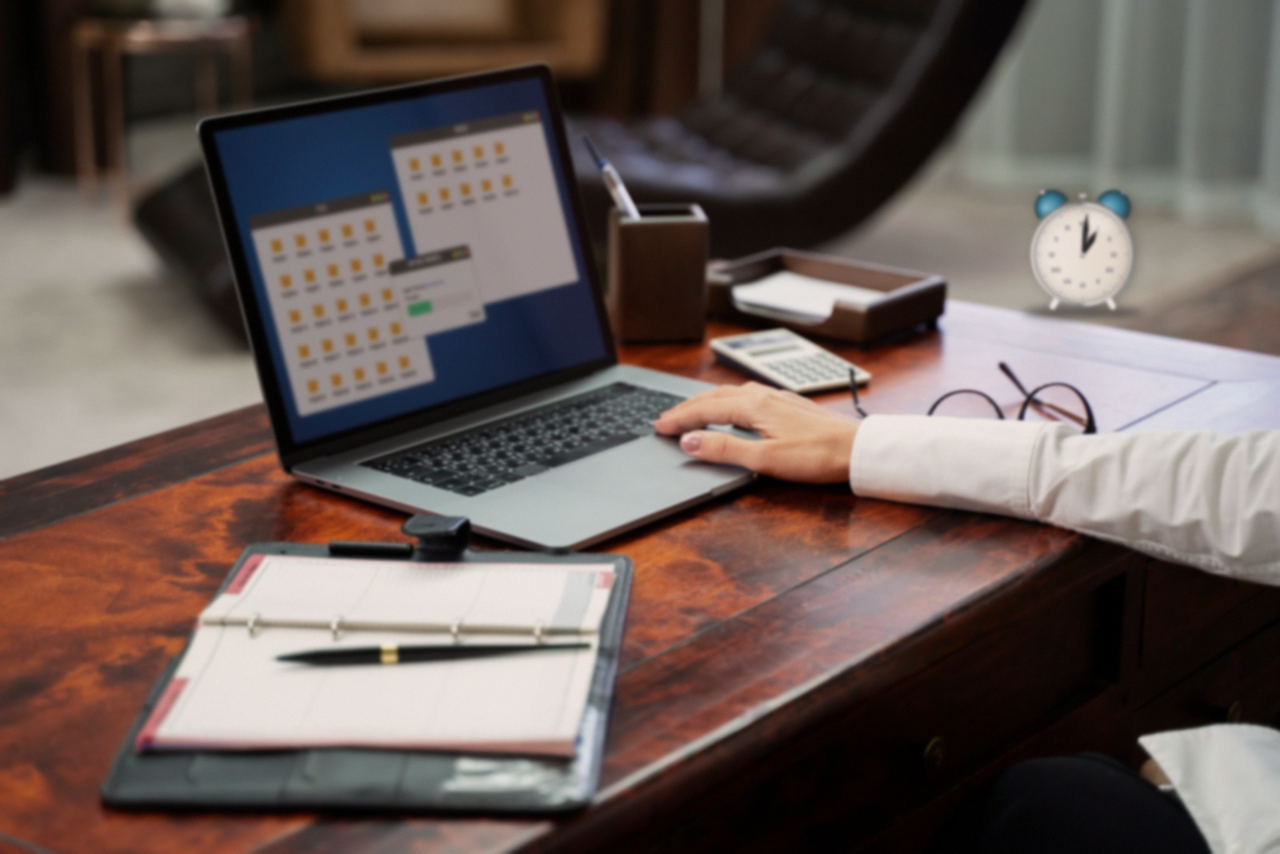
1:01
